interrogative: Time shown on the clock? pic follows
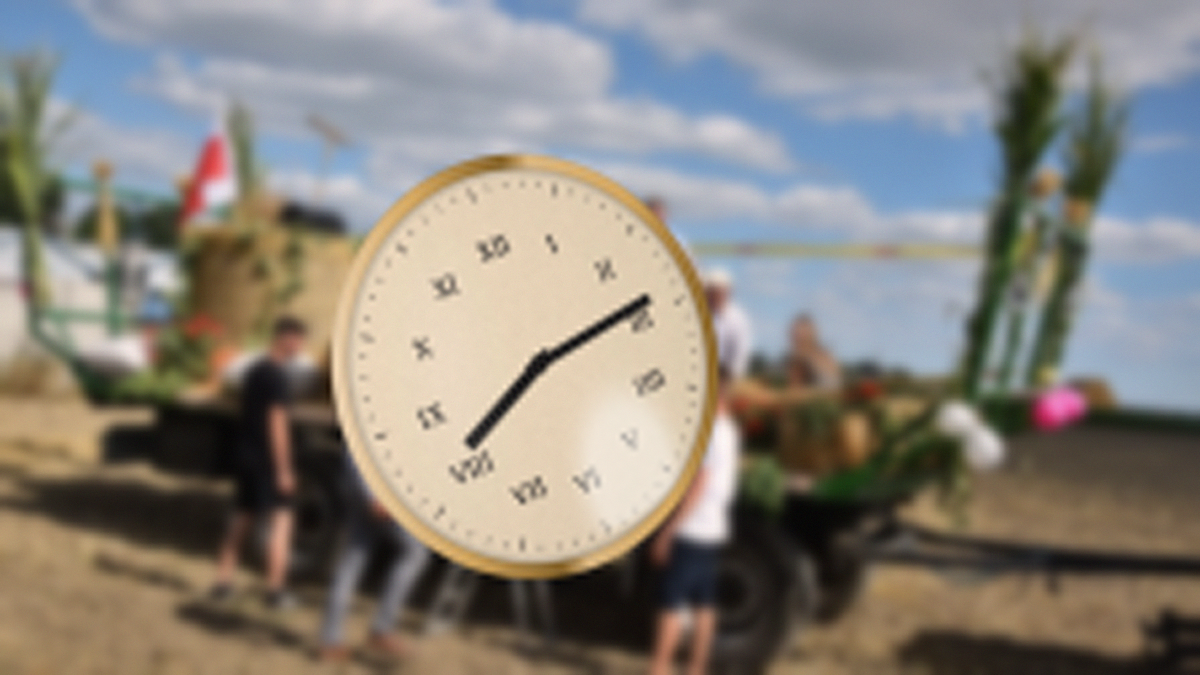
8:14
